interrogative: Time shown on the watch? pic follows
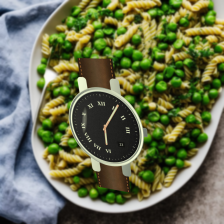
6:06
